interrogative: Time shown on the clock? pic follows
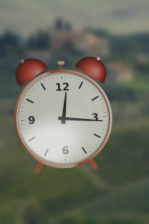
12:16
